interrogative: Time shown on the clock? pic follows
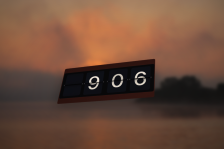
9:06
